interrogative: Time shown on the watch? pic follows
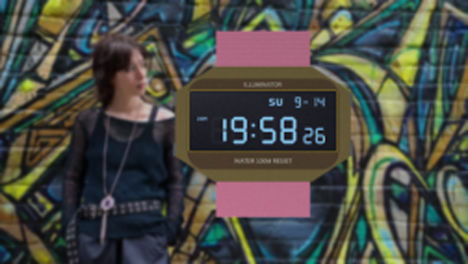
19:58:26
